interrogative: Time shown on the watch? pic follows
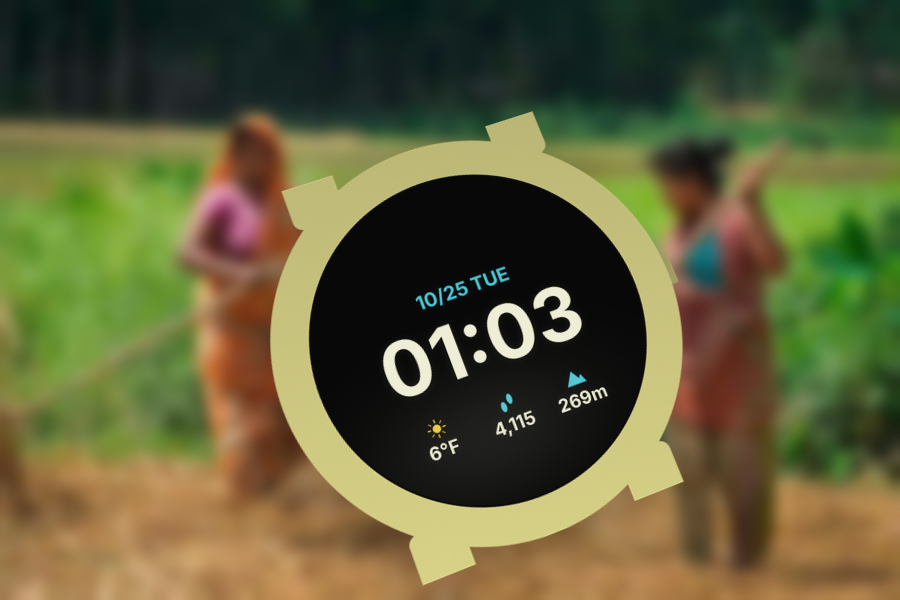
1:03
